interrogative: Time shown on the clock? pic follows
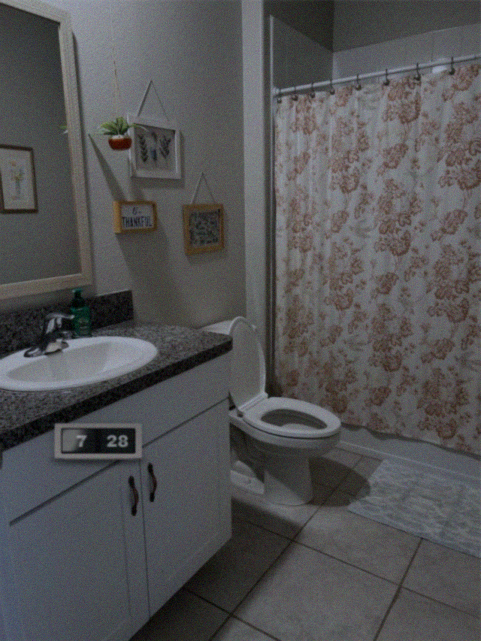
7:28
